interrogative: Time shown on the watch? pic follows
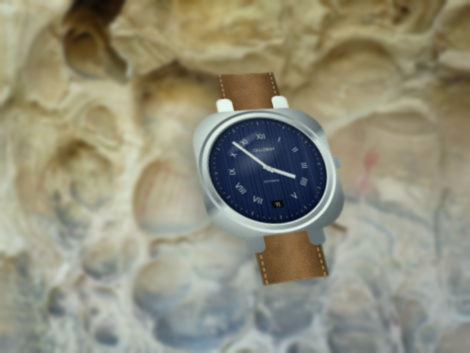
3:53
